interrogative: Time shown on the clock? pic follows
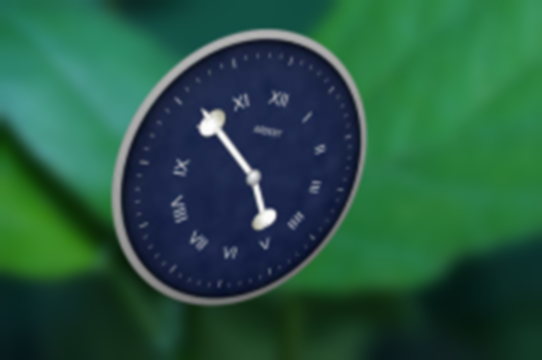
4:51
